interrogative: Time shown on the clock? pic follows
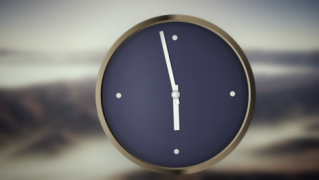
5:58
